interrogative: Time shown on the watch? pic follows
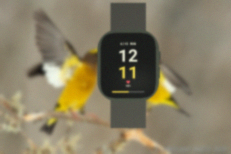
12:11
